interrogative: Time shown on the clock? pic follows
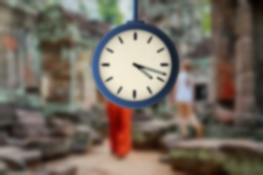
4:18
